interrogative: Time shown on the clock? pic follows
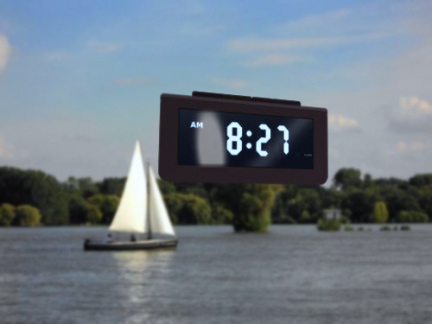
8:27
